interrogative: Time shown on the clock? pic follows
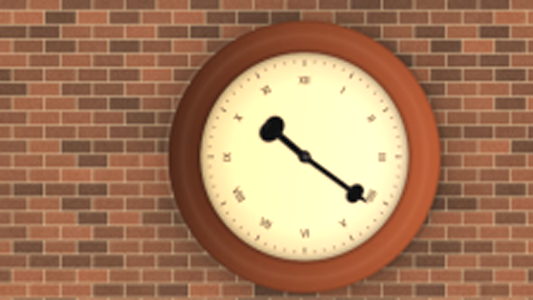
10:21
